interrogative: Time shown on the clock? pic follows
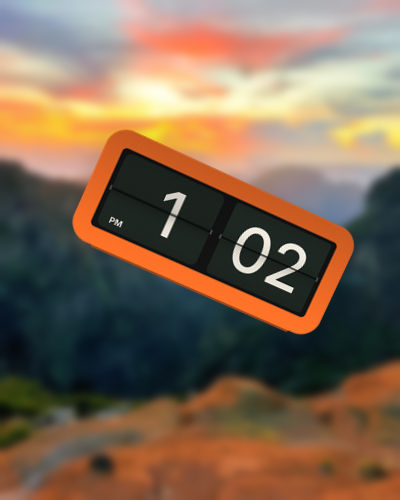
1:02
